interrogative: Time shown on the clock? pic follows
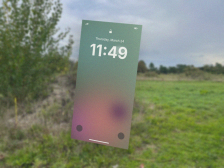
11:49
